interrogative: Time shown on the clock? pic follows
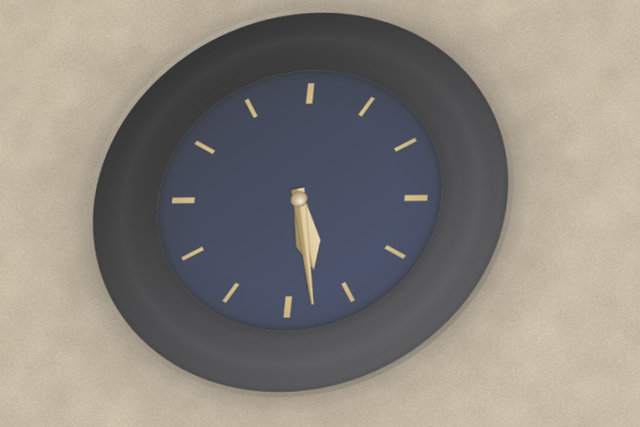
5:28
